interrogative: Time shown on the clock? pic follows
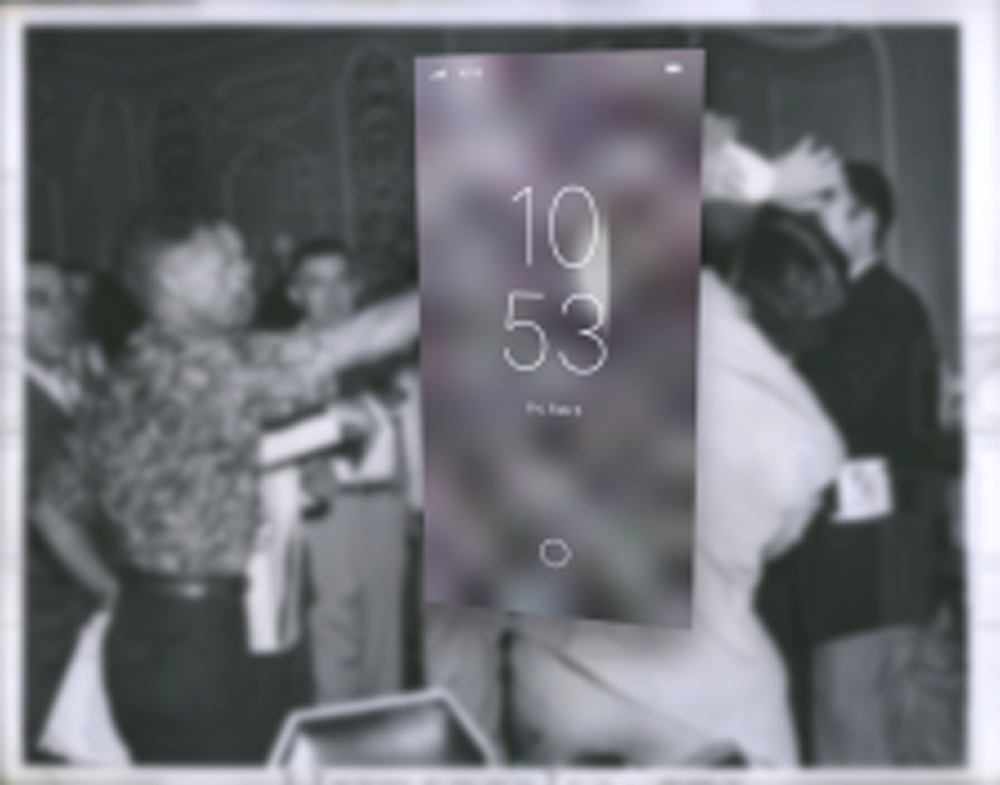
10:53
